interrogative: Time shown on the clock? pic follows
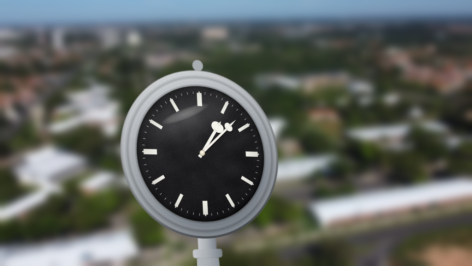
1:08
